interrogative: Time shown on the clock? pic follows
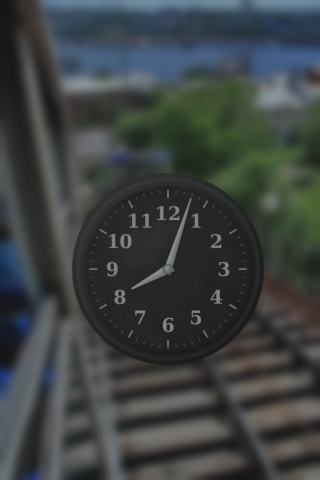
8:03
